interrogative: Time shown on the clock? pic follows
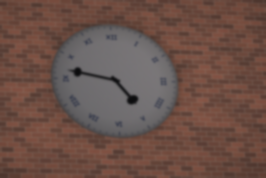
4:47
